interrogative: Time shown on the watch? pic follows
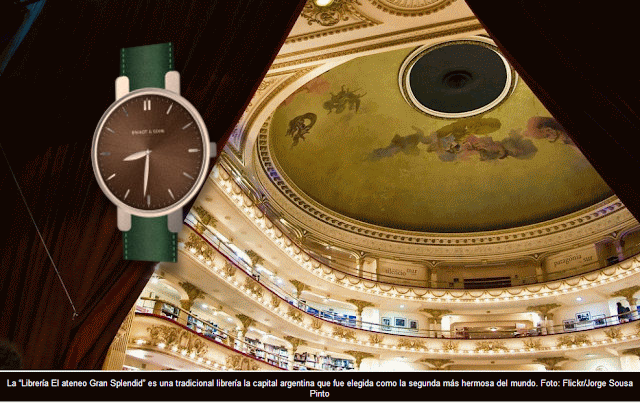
8:31
